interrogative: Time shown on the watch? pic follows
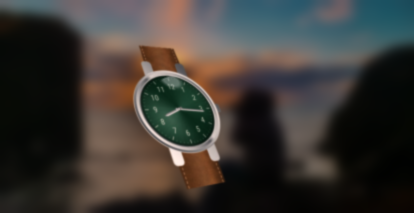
8:16
